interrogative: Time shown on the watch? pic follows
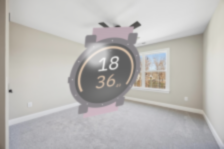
18:36
